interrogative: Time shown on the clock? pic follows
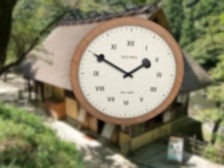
1:50
